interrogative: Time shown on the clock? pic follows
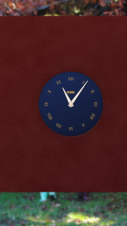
11:06
